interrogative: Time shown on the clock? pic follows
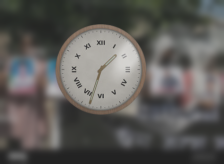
1:33
